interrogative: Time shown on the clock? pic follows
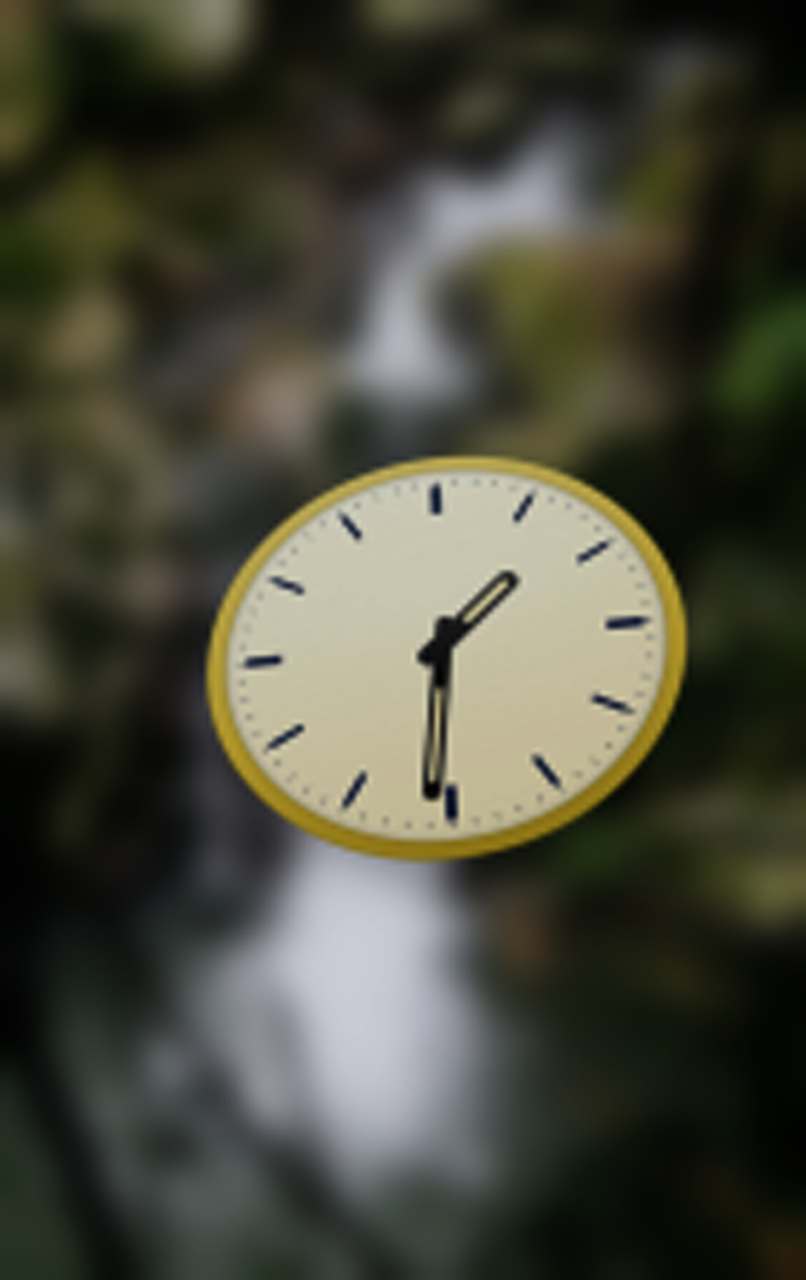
1:31
